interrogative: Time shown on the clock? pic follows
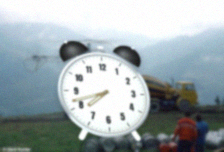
7:42
